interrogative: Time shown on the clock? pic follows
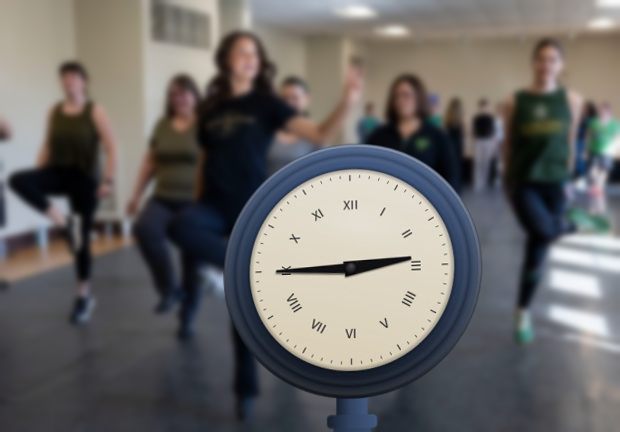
2:45
